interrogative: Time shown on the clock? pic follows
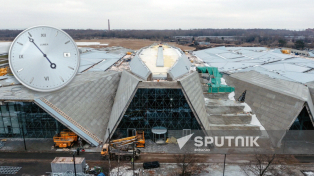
4:54
